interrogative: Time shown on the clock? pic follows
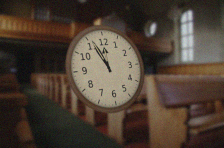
11:56
